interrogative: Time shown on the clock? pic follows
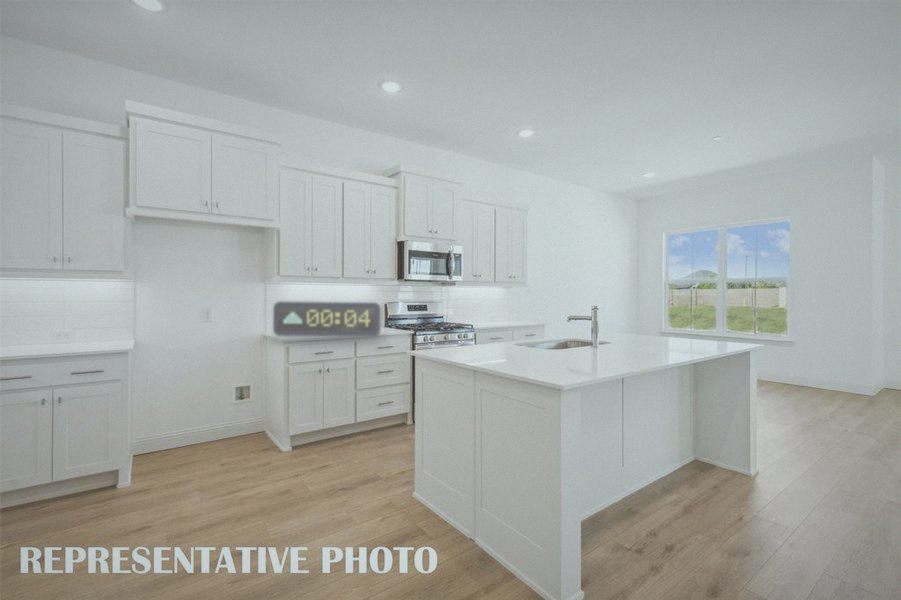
0:04
